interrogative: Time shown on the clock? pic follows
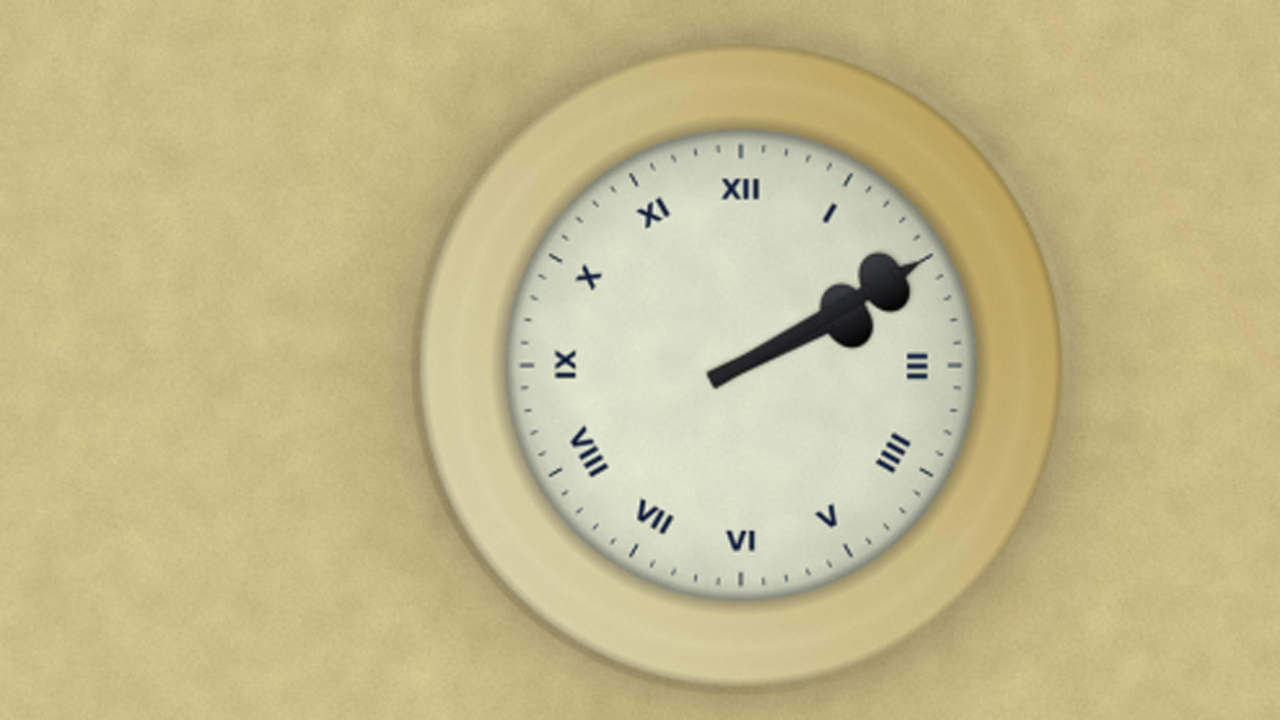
2:10
